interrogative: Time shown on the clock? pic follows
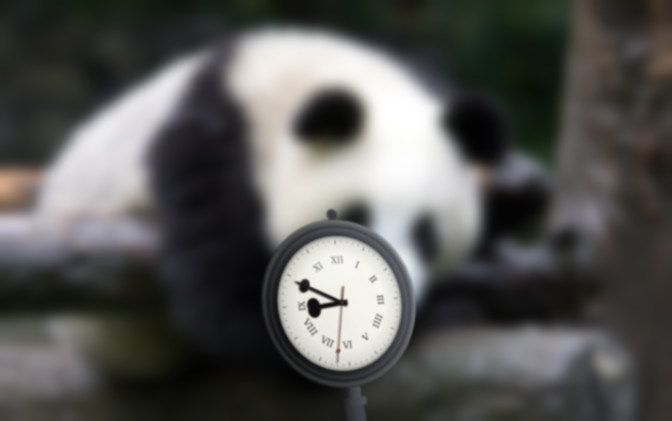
8:49:32
